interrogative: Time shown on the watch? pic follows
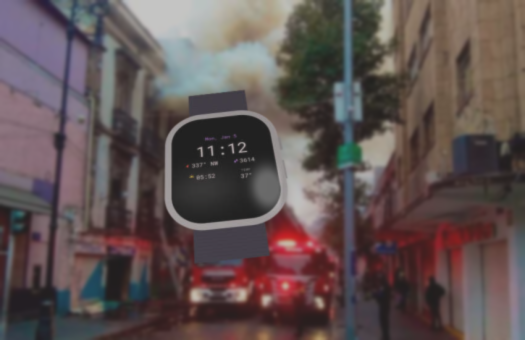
11:12
